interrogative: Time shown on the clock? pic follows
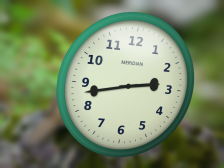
2:43
